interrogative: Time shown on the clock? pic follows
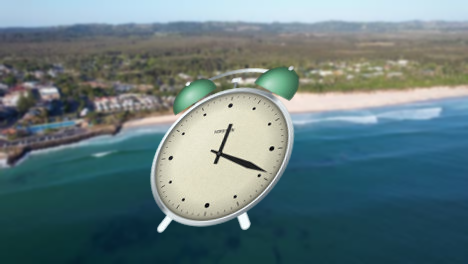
12:19
